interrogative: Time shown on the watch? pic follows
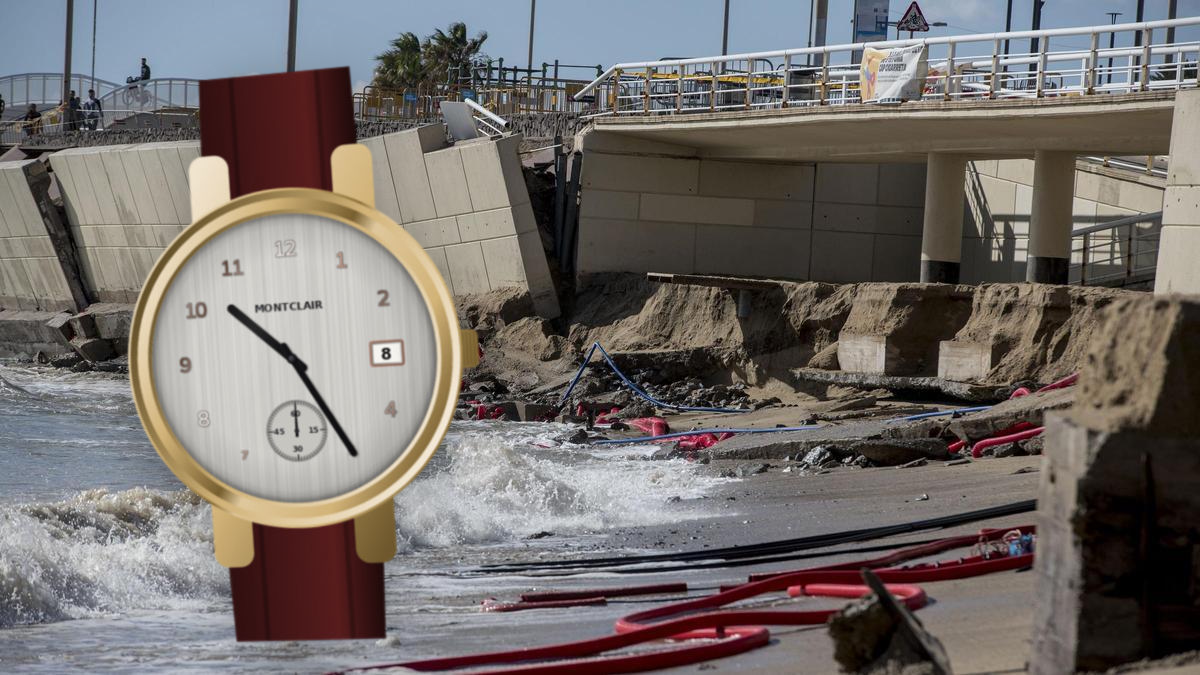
10:25
